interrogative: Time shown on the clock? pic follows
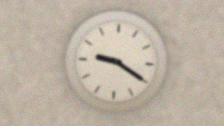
9:20
